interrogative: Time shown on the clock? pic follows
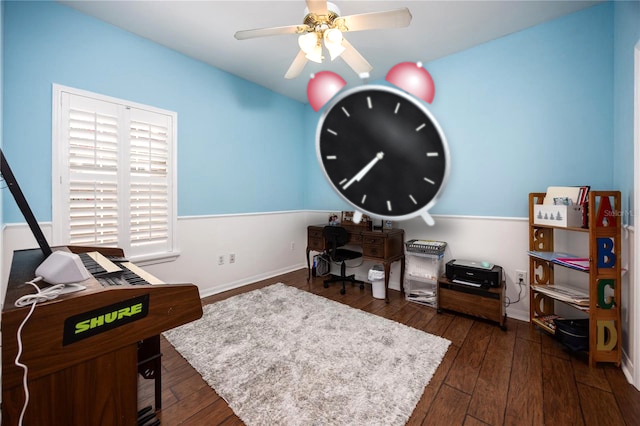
7:39
